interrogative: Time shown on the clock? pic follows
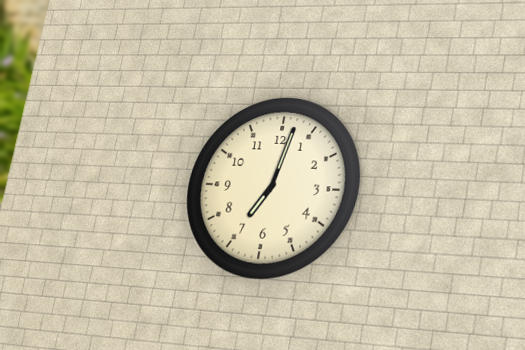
7:02
